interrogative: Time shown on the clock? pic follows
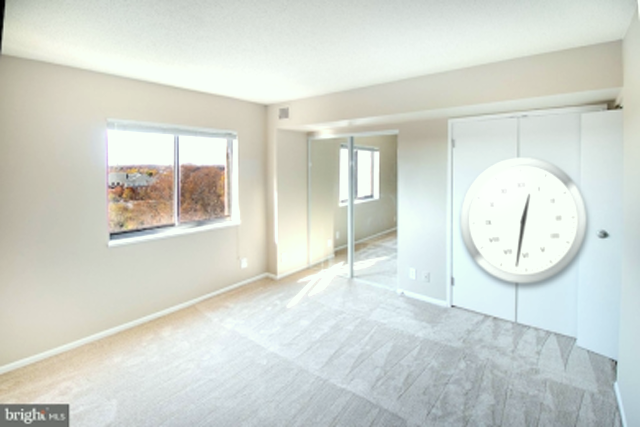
12:32
